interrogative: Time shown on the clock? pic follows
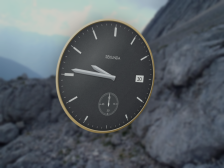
9:46
